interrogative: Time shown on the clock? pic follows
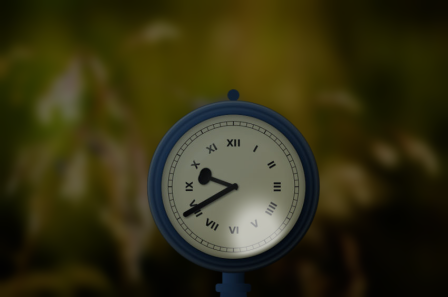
9:40
